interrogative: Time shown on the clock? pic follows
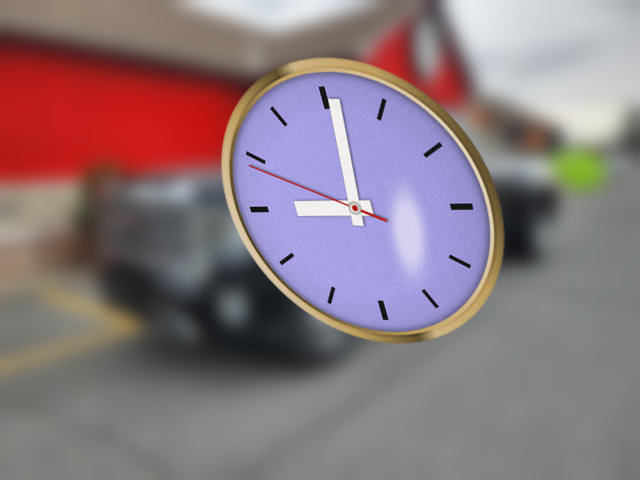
9:00:49
